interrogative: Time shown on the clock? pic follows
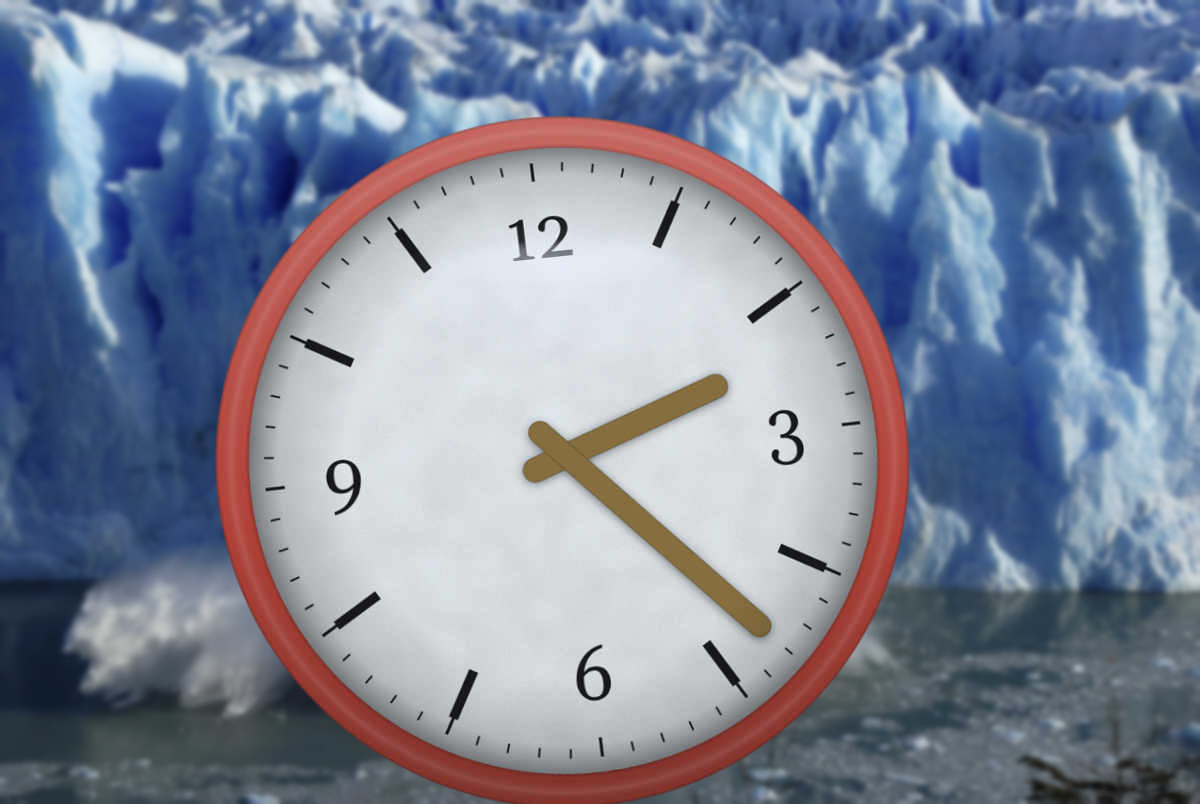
2:23
